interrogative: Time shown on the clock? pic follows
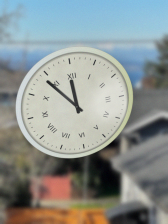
11:54
